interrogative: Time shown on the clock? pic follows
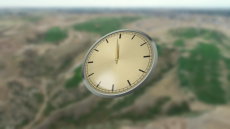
11:59
